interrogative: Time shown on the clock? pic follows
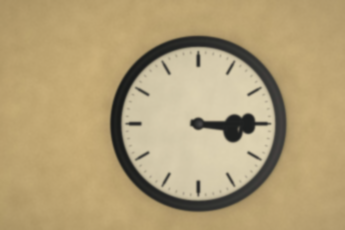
3:15
